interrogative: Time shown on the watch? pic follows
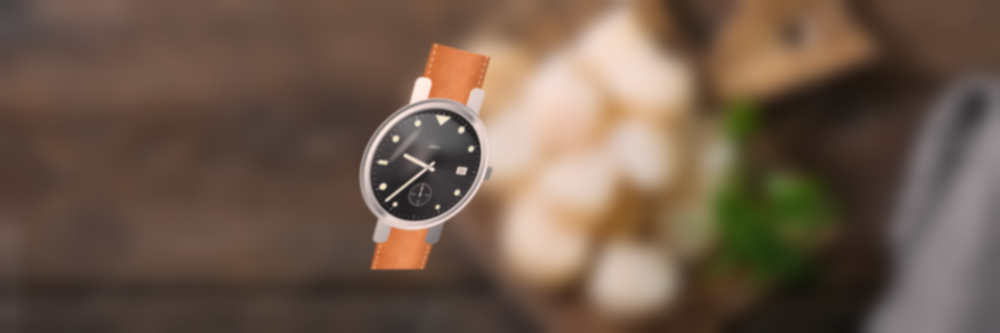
9:37
